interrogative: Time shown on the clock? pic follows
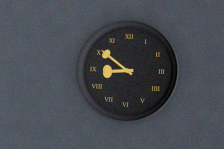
8:51
